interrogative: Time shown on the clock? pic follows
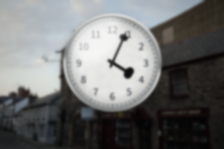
4:04
